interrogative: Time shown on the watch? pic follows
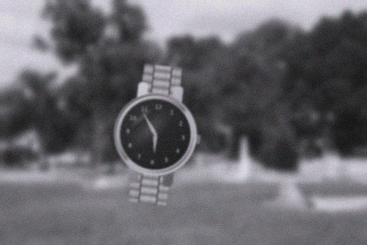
5:54
